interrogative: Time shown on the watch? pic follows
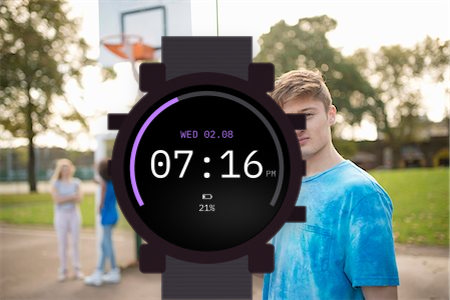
7:16
